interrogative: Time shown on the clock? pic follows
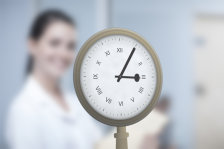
3:05
